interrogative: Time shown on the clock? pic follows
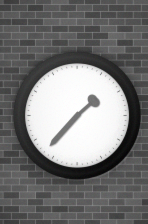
1:37
